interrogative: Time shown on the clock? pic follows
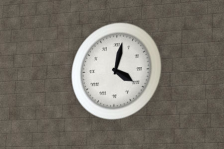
4:02
